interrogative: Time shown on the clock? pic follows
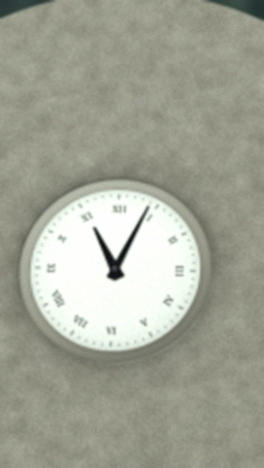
11:04
